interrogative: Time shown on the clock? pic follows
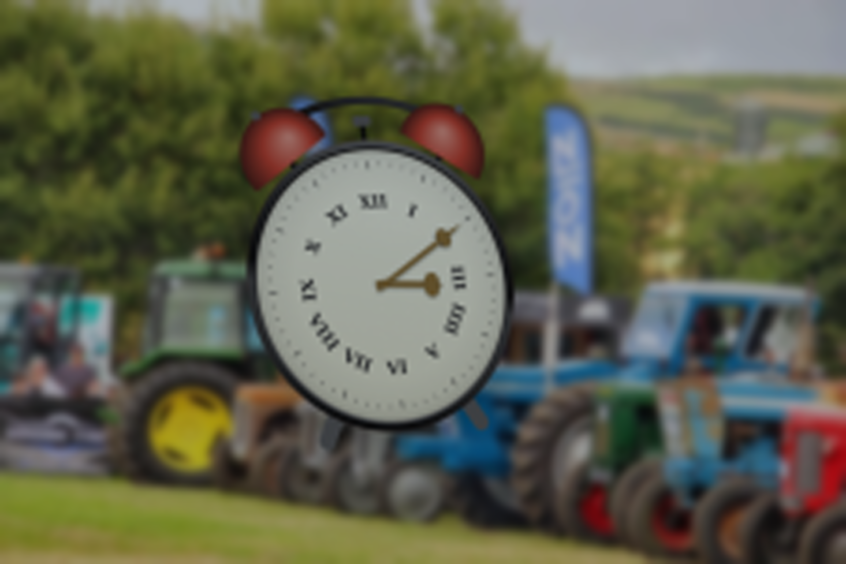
3:10
